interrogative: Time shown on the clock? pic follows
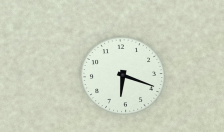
6:19
